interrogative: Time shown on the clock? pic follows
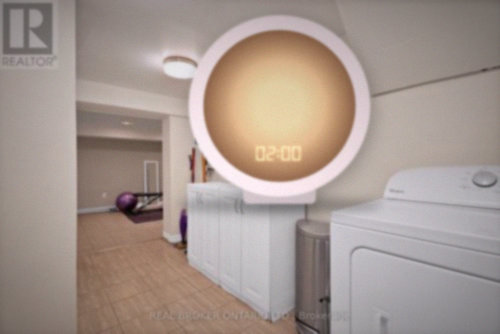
2:00
